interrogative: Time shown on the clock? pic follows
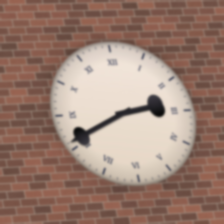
2:41
